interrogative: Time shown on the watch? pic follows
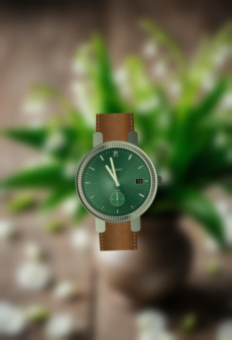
10:58
